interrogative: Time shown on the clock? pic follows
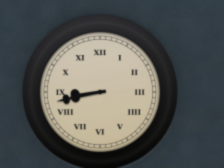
8:43
